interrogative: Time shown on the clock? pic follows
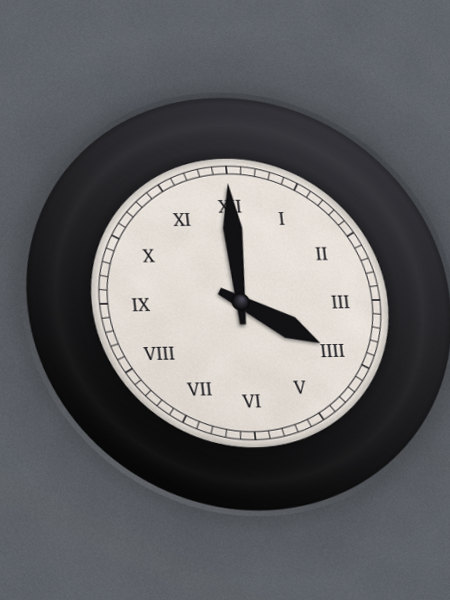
4:00
